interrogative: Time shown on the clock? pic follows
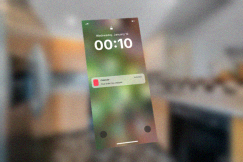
0:10
